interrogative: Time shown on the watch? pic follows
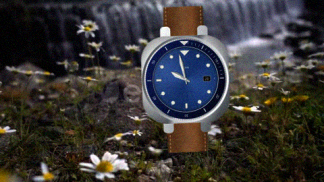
9:58
